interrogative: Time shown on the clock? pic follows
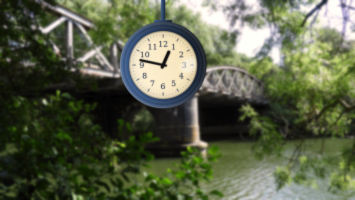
12:47
